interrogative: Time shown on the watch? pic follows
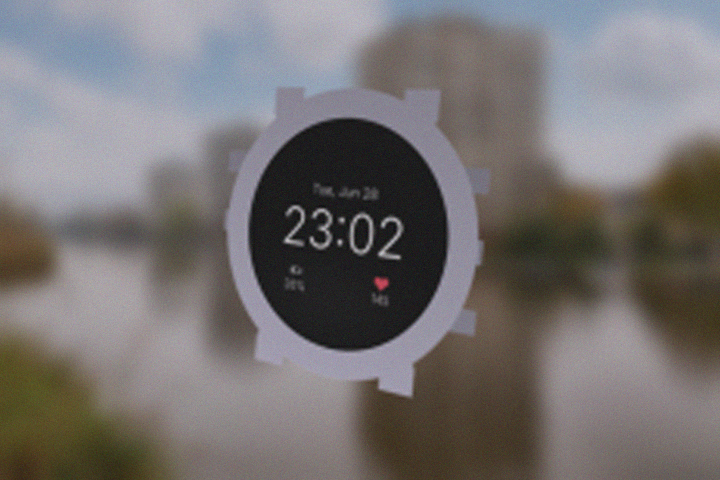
23:02
